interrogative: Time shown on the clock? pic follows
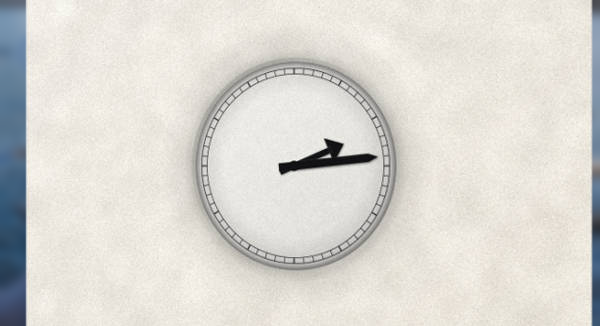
2:14
